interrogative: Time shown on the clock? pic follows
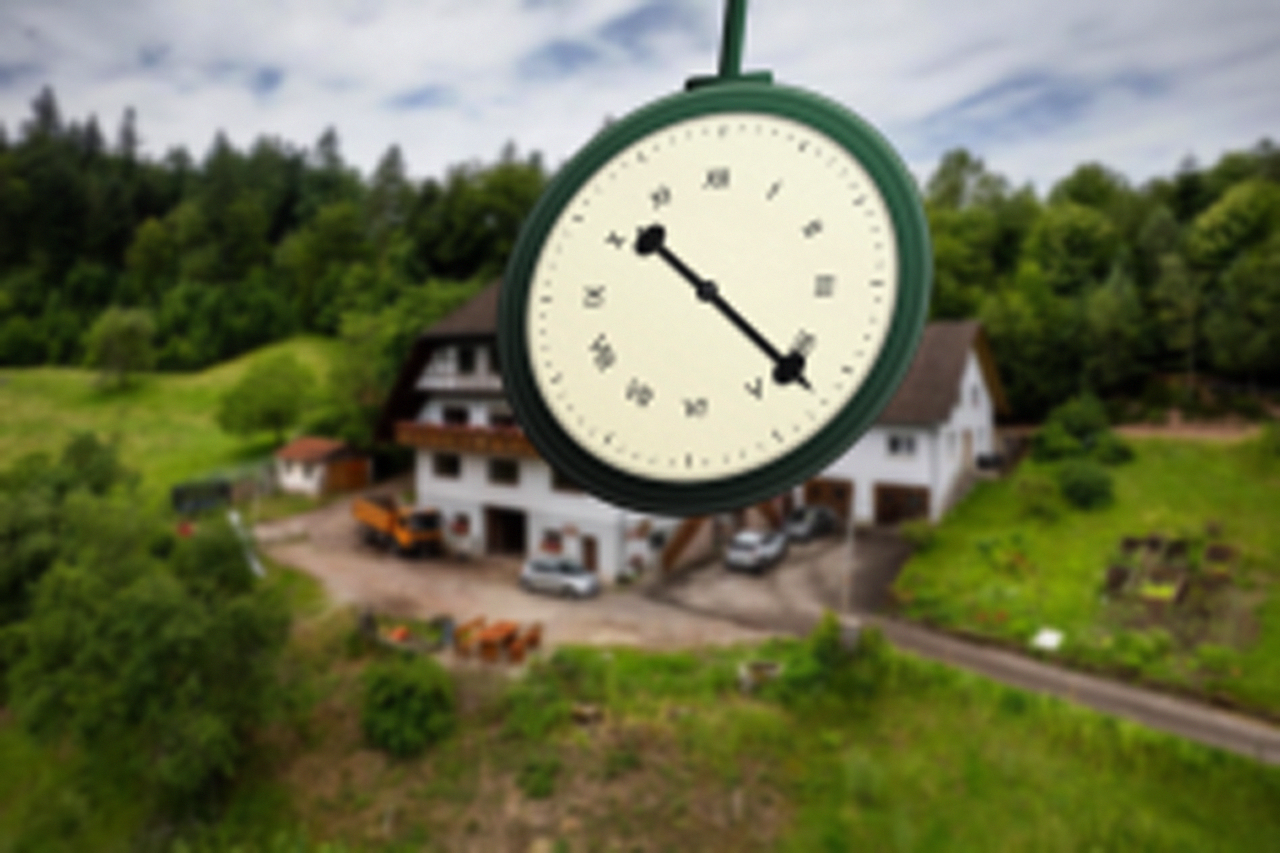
10:22
